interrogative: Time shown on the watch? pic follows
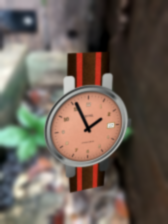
1:56
